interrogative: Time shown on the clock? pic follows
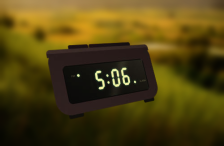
5:06
